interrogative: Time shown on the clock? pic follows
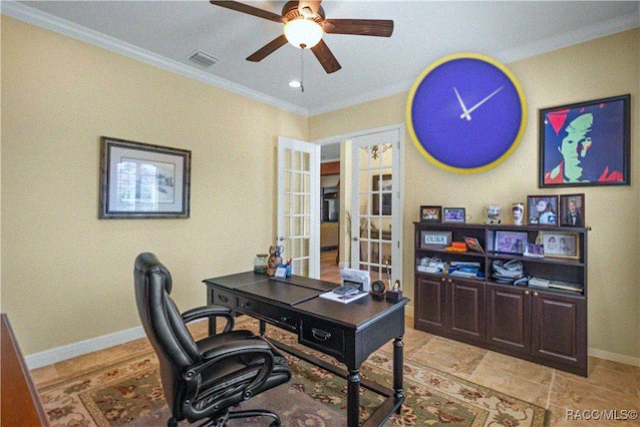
11:09
